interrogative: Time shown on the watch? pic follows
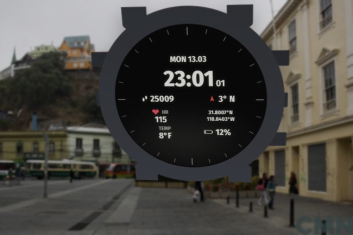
23:01:01
